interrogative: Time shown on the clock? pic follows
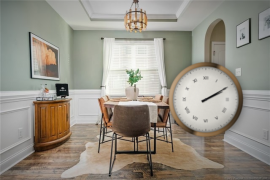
2:10
